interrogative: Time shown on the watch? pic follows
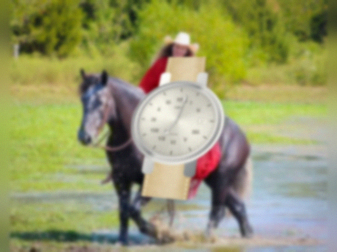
7:02
